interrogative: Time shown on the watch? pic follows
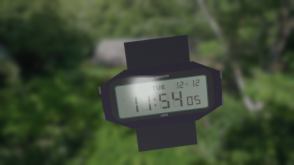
11:54:05
